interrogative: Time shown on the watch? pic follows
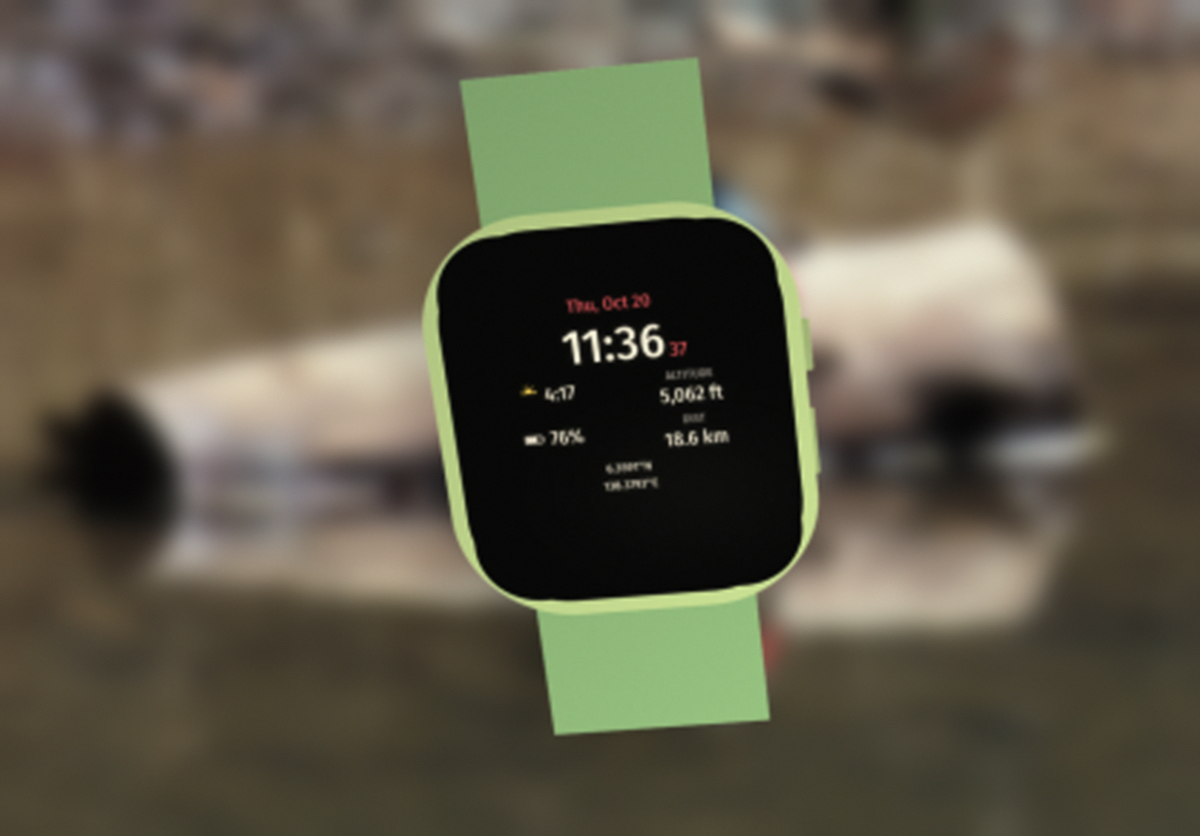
11:36
